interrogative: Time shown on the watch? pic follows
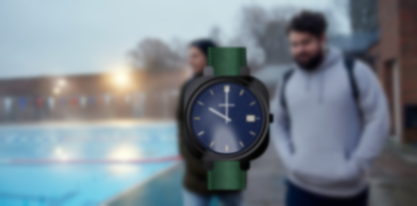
10:00
